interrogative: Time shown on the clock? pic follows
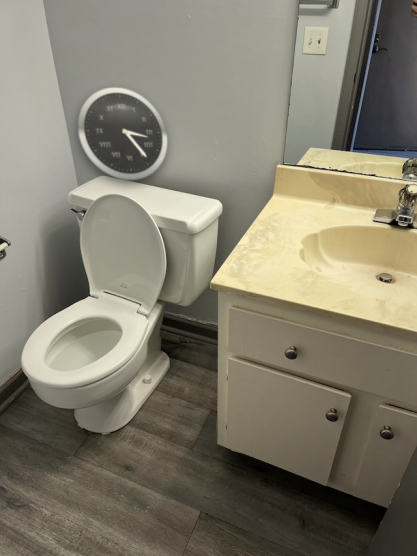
3:24
